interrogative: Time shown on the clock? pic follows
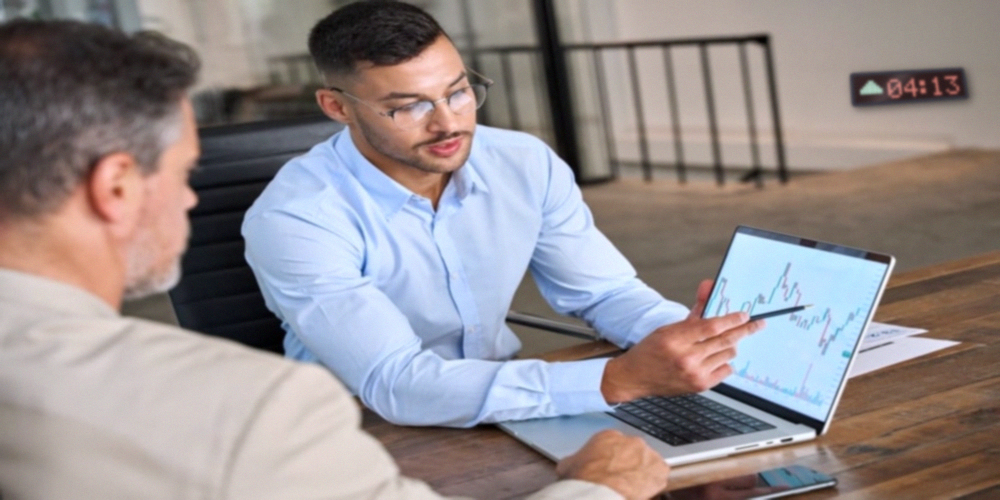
4:13
